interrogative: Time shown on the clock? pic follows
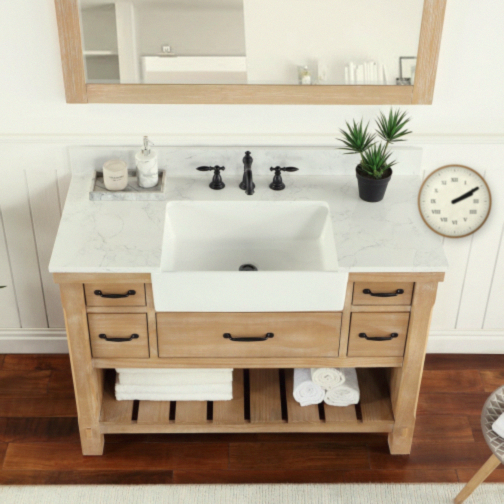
2:10
